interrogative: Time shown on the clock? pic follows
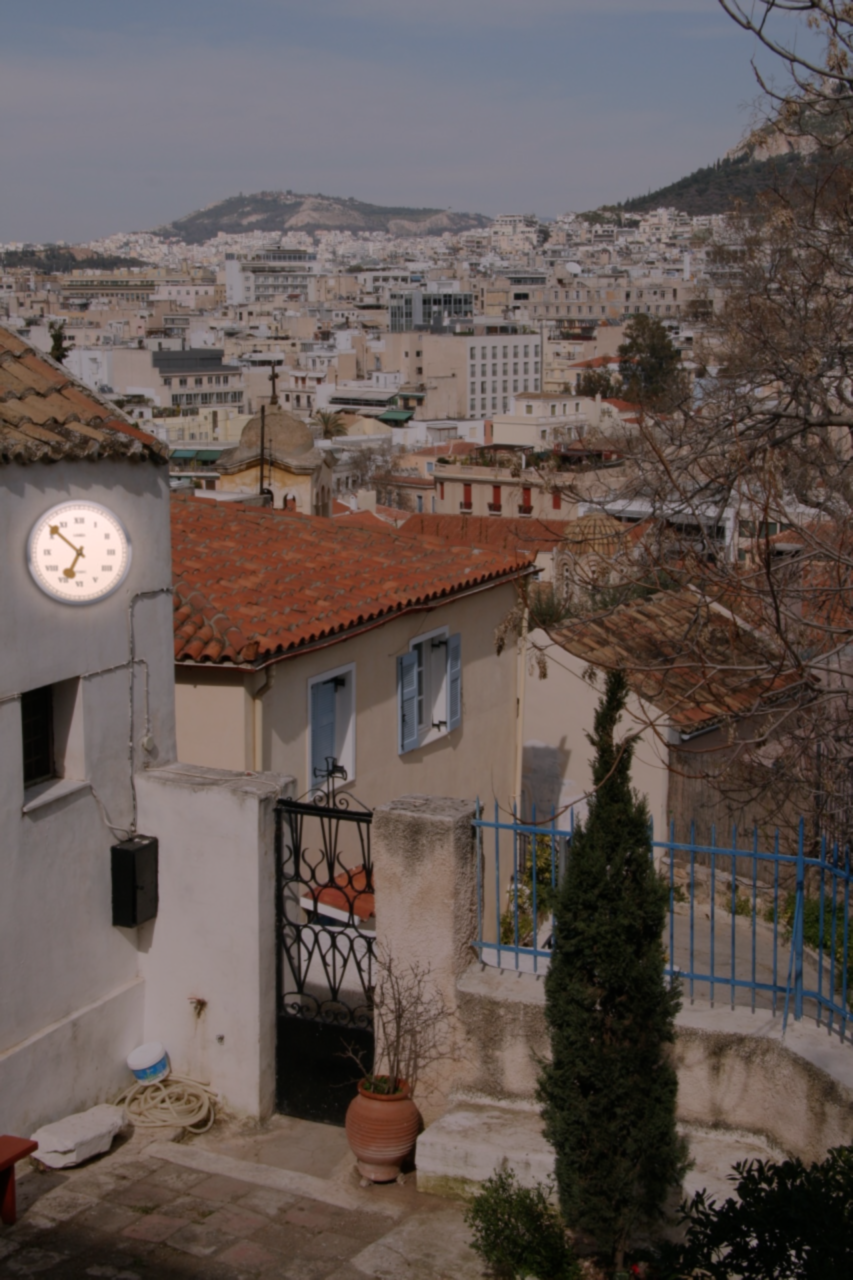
6:52
